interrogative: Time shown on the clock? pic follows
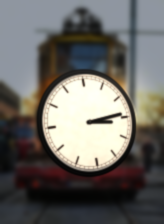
3:14
